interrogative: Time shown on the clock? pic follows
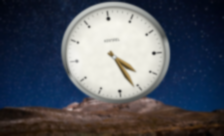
4:26
